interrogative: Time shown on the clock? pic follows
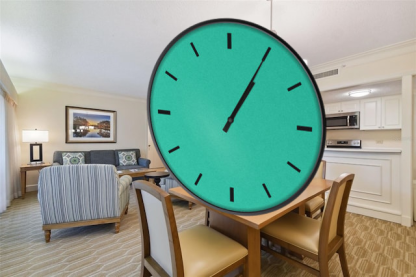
1:05
